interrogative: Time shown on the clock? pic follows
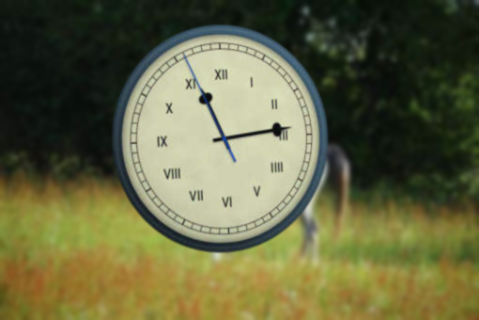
11:13:56
